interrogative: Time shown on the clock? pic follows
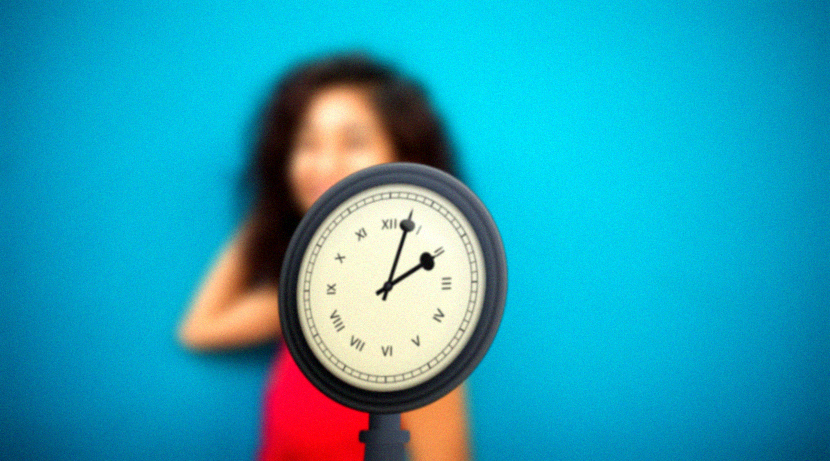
2:03
